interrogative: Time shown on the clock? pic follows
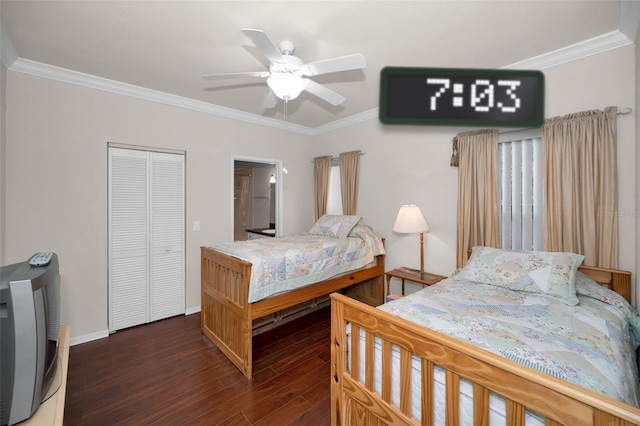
7:03
